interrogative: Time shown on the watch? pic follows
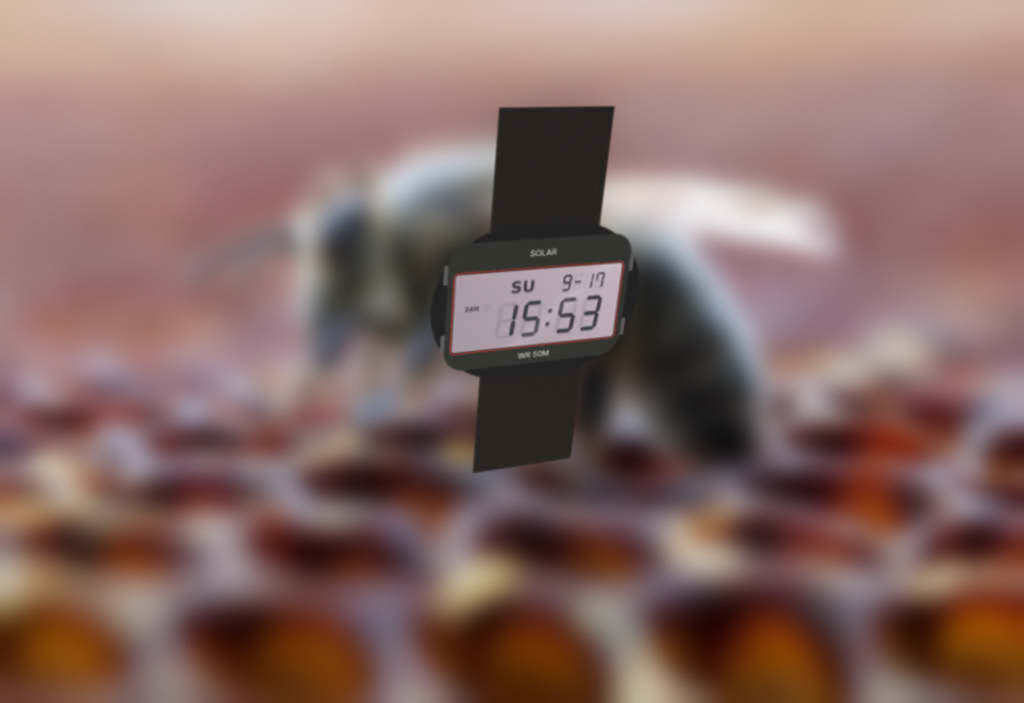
15:53
